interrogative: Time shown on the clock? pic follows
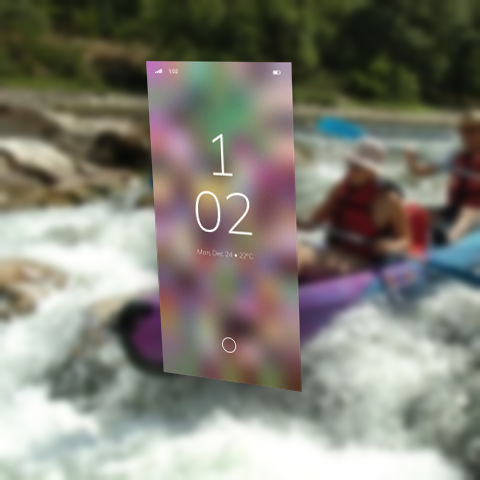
1:02
